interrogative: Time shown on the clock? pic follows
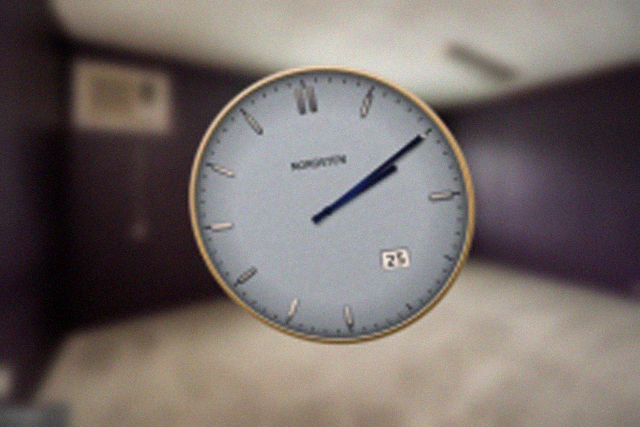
2:10
